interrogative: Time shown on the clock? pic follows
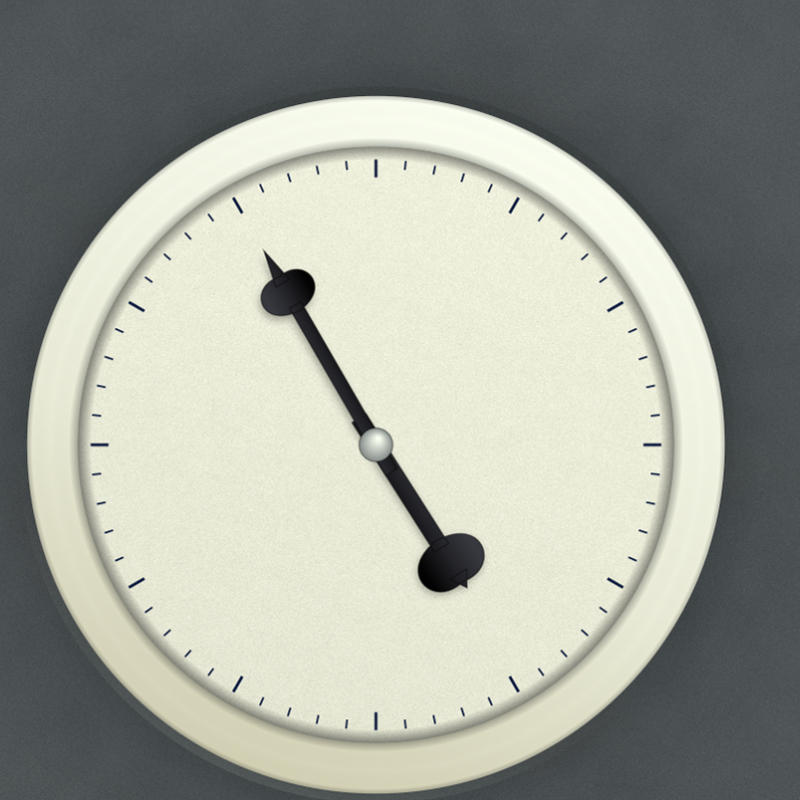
4:55
